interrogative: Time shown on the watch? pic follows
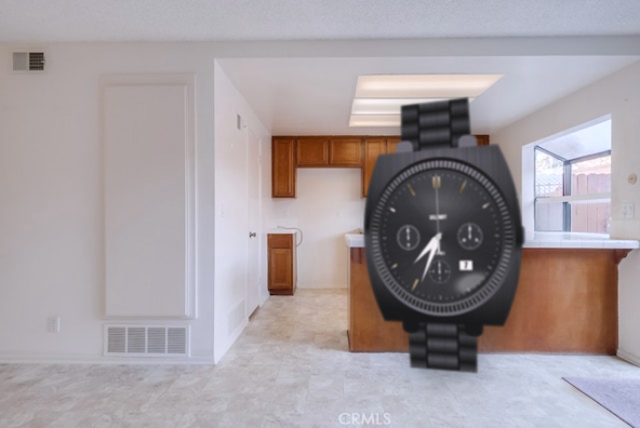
7:34
